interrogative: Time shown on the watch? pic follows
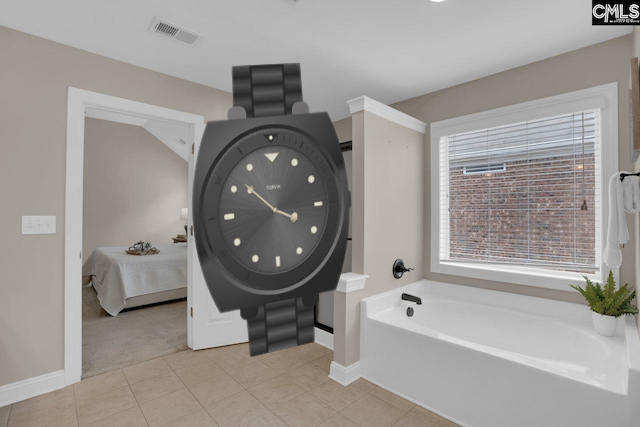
3:52
